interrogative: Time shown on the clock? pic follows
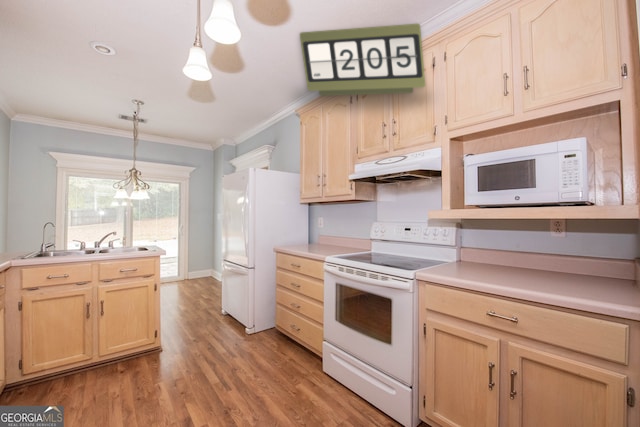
2:05
